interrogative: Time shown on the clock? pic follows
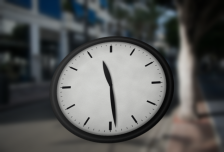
11:29
